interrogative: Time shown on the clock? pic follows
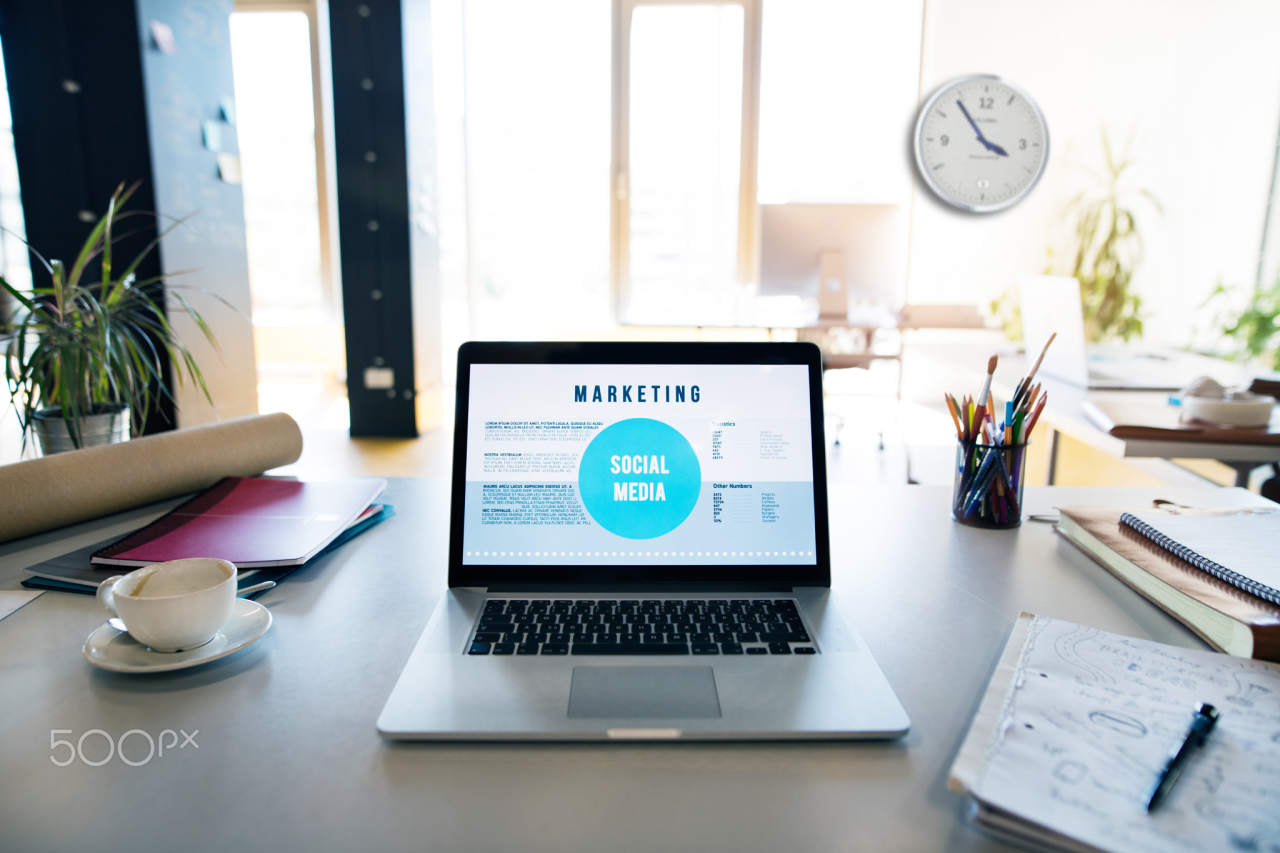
3:54
